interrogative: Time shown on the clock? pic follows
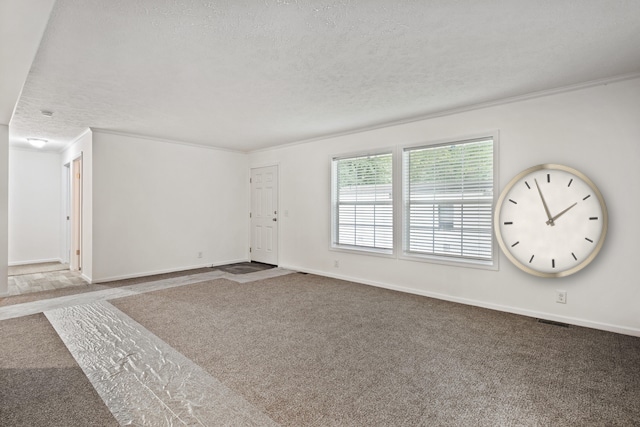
1:57
